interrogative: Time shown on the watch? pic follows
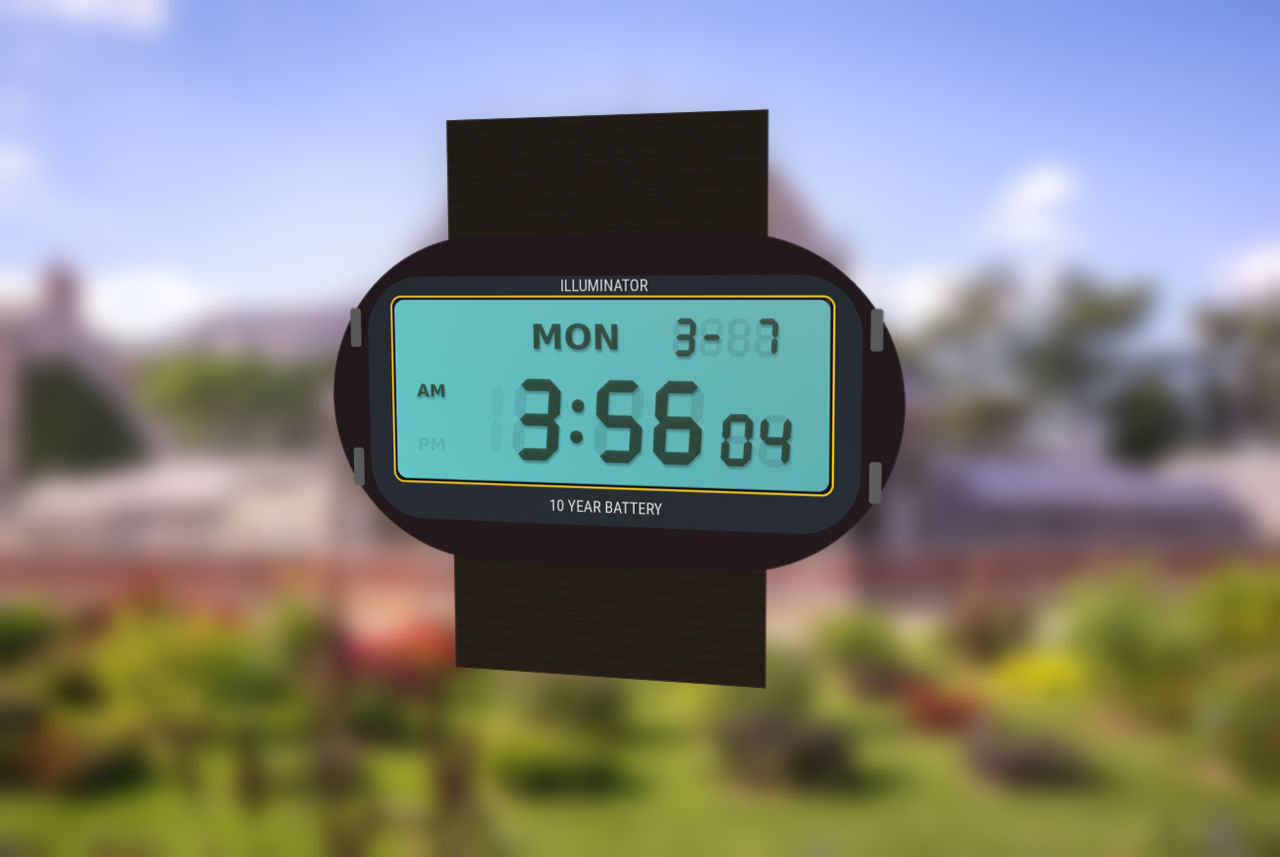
3:56:04
